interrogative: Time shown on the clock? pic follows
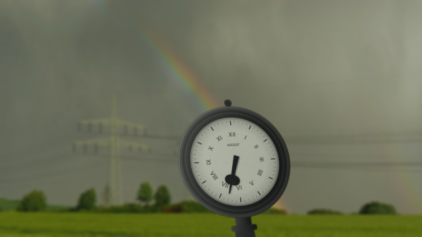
6:33
